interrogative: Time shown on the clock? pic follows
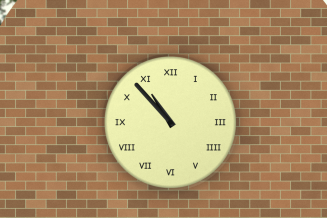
10:53
